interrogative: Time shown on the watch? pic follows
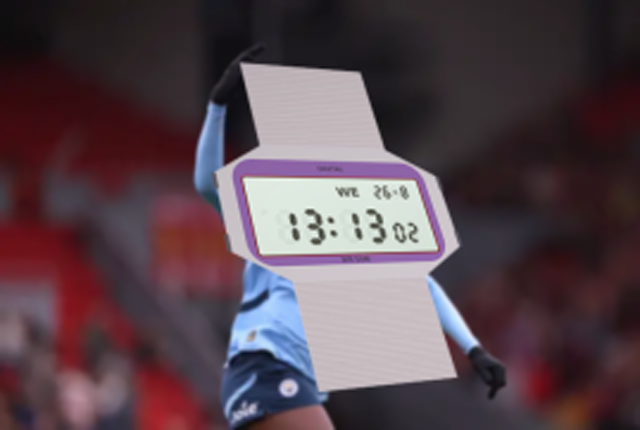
13:13:02
